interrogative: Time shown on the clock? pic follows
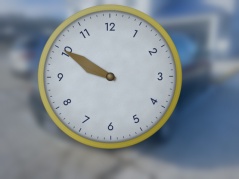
9:50
